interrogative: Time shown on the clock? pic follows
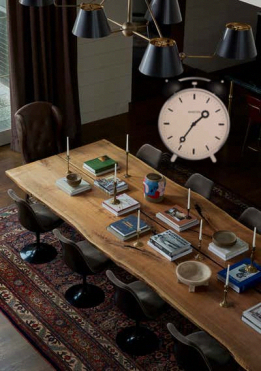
1:36
